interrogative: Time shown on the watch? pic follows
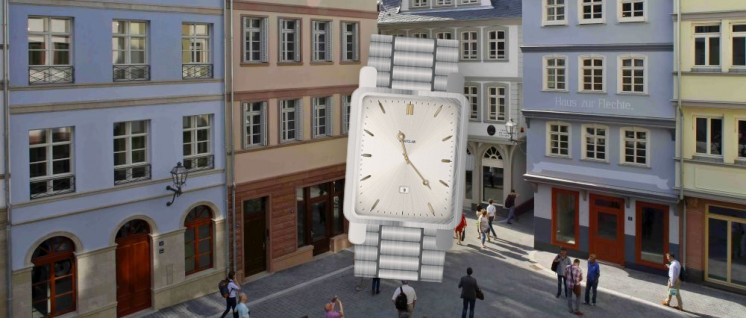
11:23
